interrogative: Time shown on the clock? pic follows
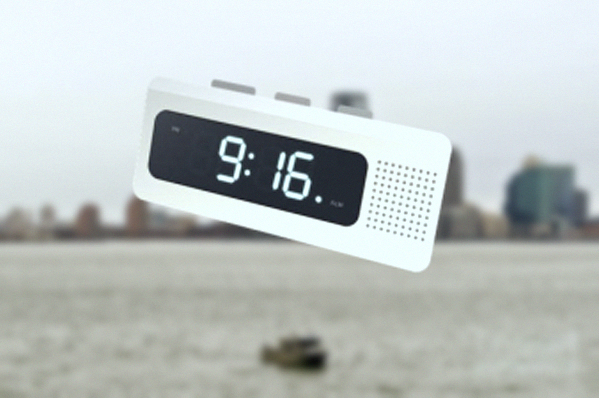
9:16
